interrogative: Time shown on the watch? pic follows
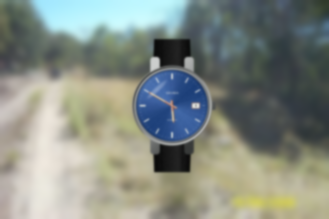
5:50
